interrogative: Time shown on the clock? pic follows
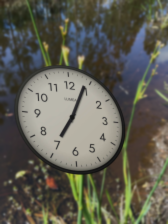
7:04
